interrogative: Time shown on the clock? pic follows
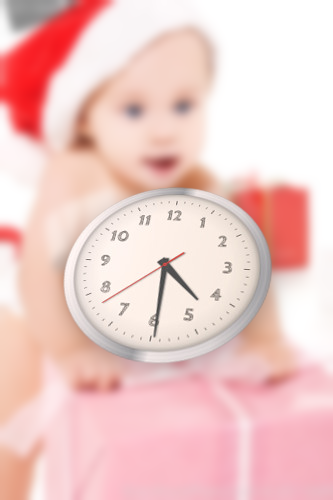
4:29:38
